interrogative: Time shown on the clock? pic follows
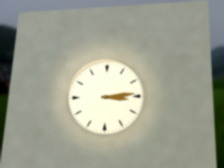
3:14
